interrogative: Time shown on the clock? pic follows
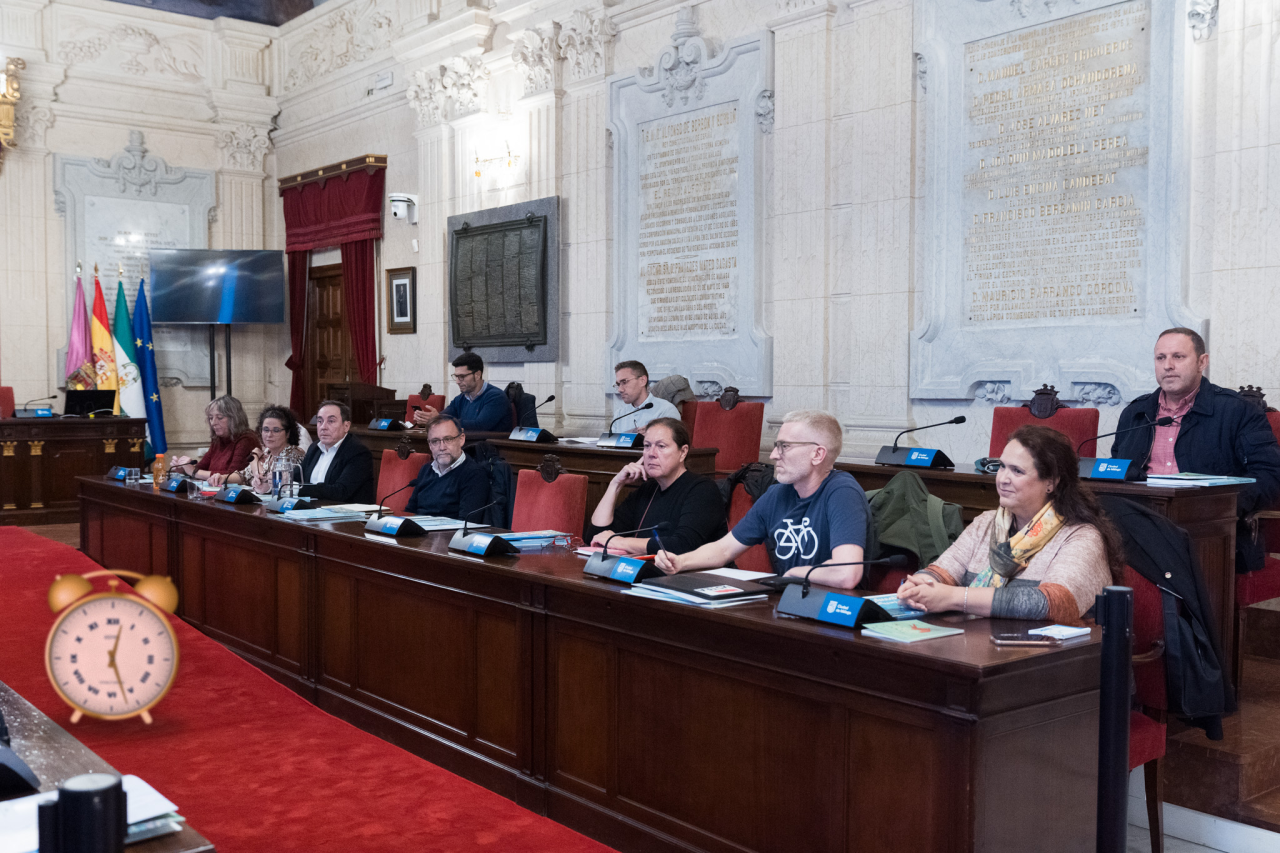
12:27
